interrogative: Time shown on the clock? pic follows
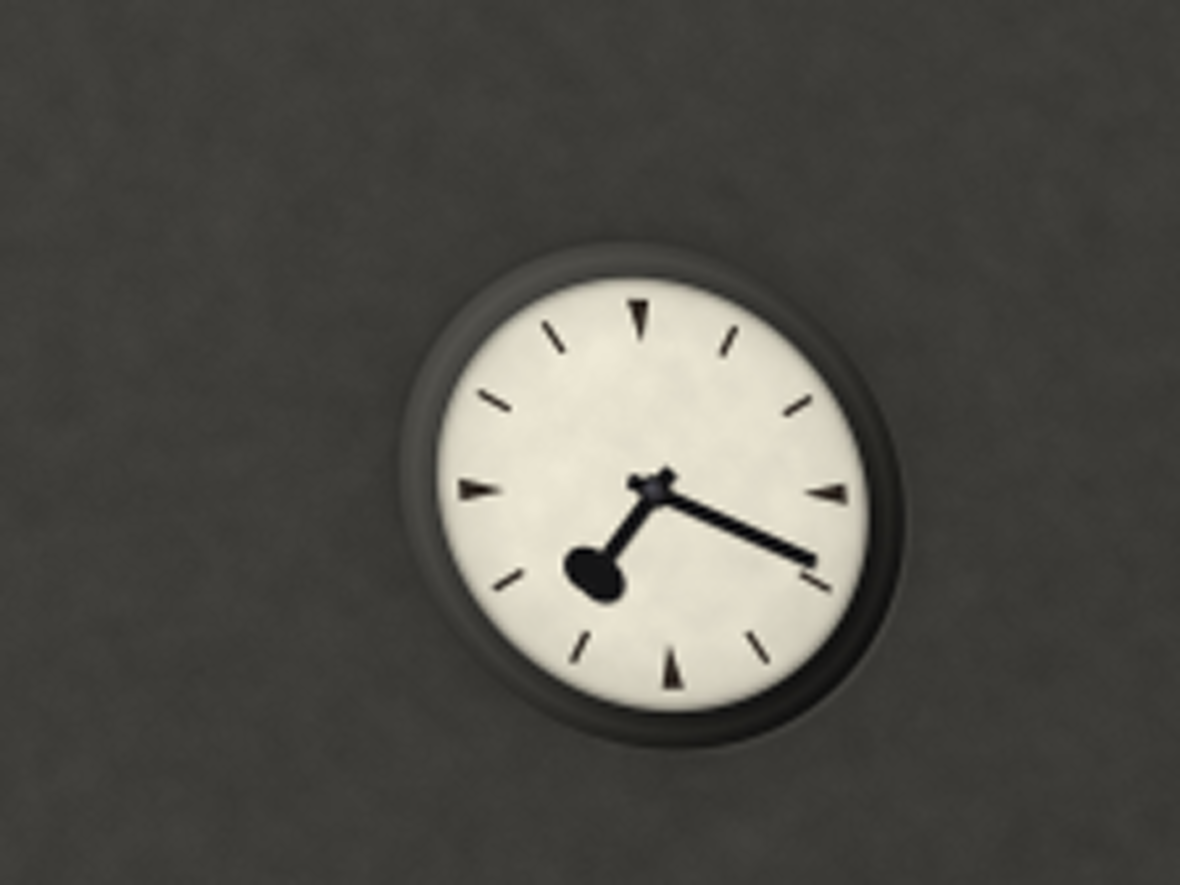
7:19
